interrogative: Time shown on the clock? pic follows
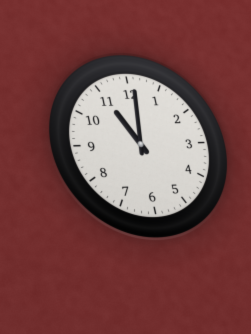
11:01
